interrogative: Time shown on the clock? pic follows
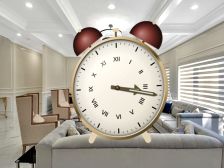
3:17
